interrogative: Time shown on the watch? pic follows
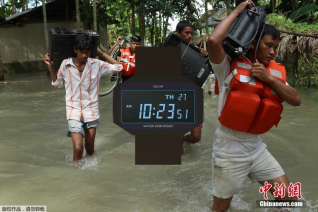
10:23:51
